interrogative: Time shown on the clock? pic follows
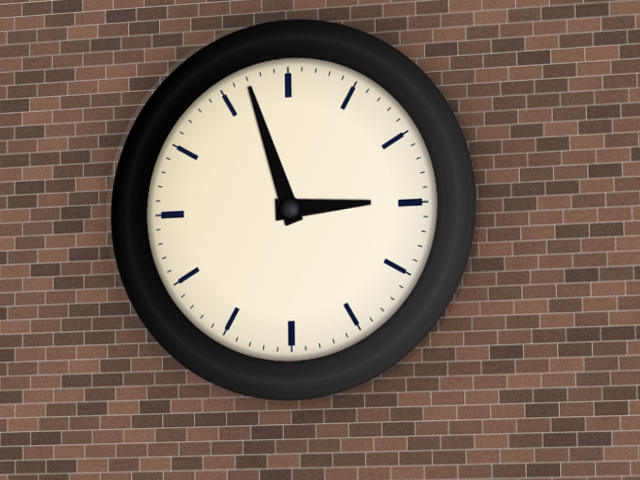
2:57
